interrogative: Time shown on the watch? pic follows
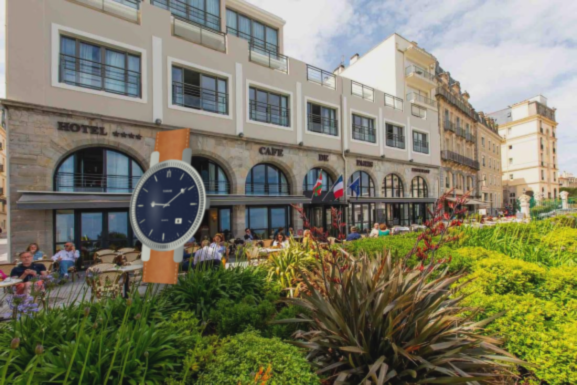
9:09
